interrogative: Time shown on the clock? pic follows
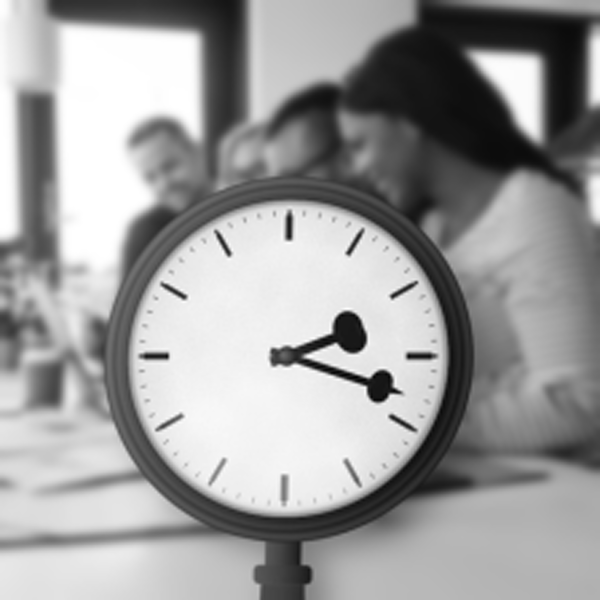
2:18
